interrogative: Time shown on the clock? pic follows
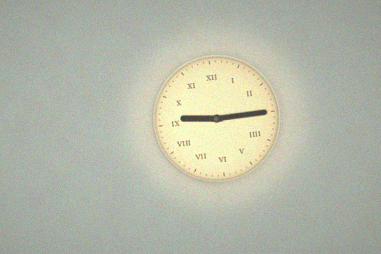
9:15
